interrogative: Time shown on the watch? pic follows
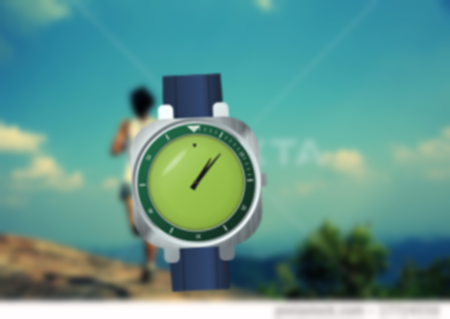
1:07
